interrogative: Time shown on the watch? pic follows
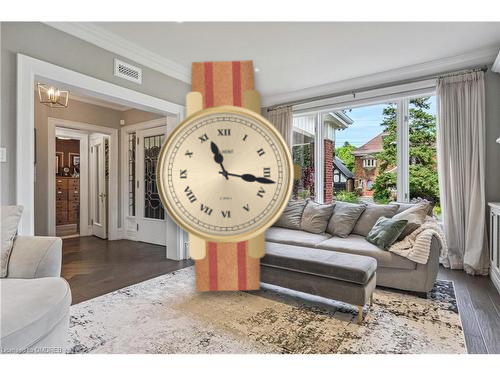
11:17
